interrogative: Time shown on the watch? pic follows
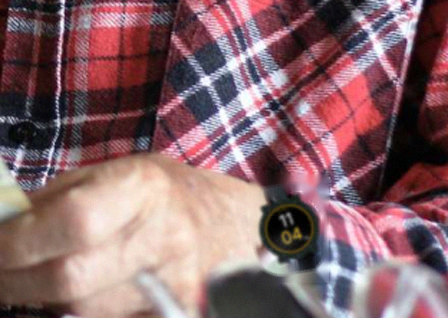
11:04
